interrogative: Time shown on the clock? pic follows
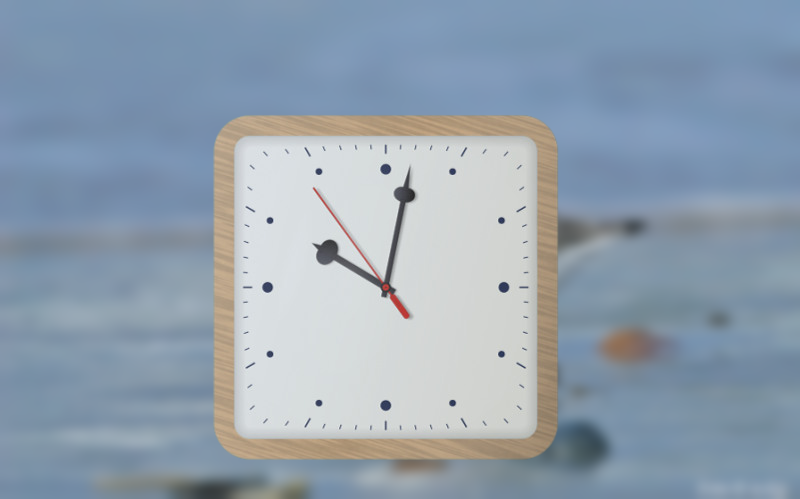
10:01:54
